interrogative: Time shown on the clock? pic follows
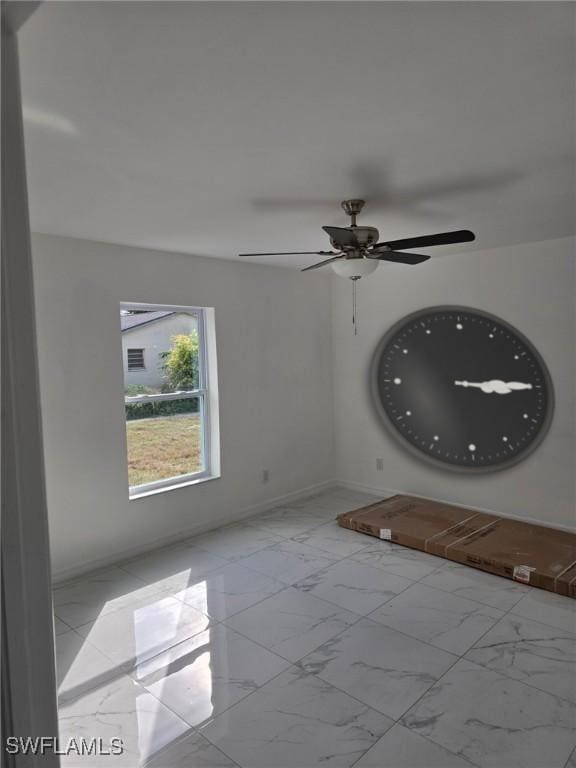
3:15
